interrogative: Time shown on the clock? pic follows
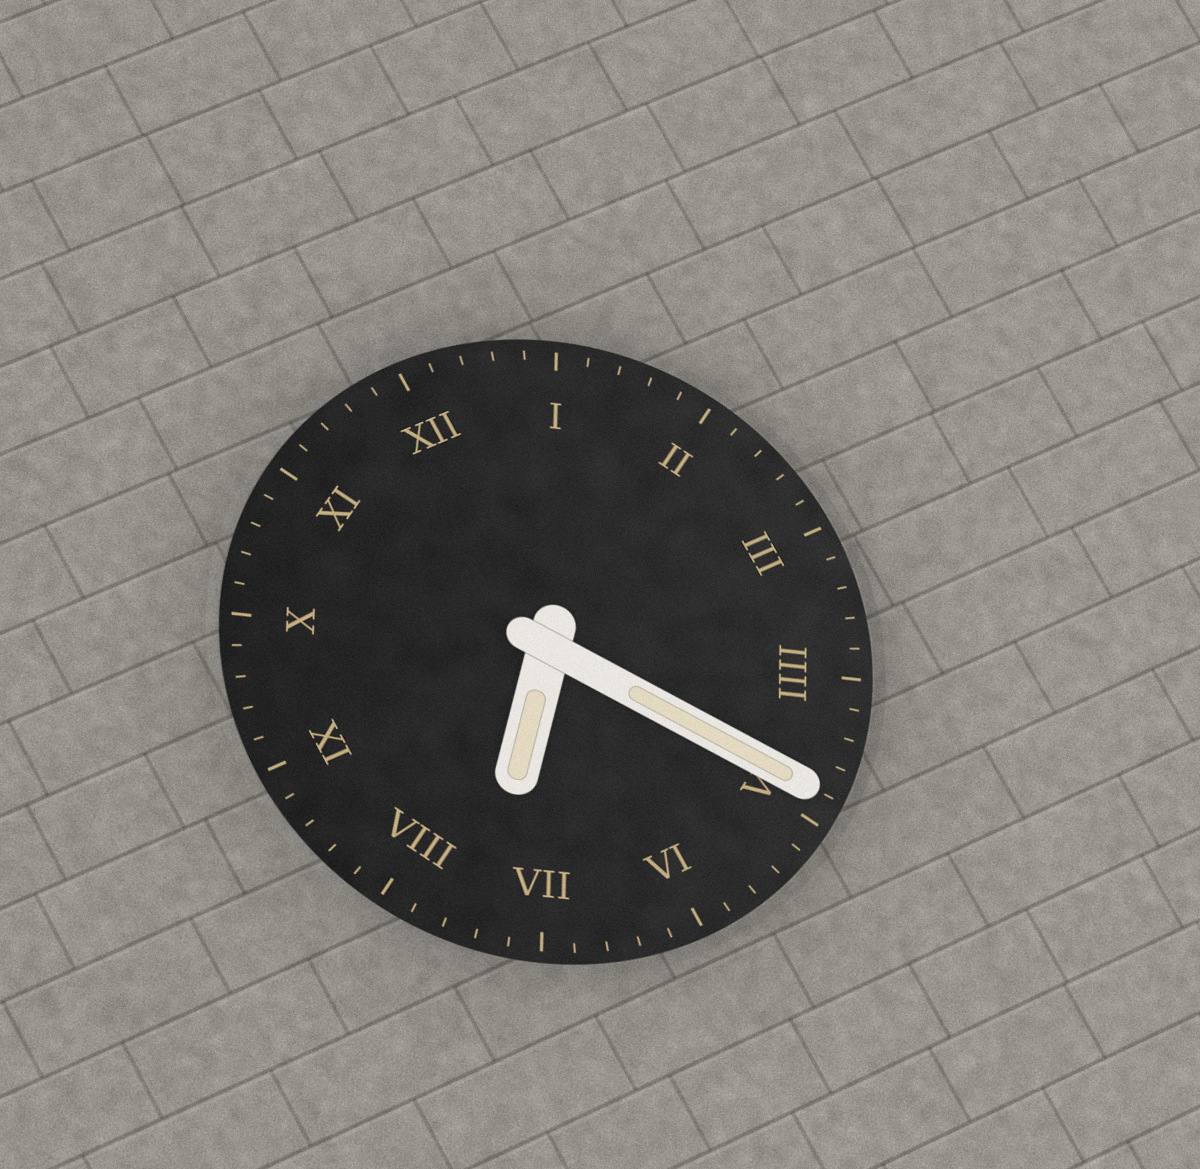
7:24
